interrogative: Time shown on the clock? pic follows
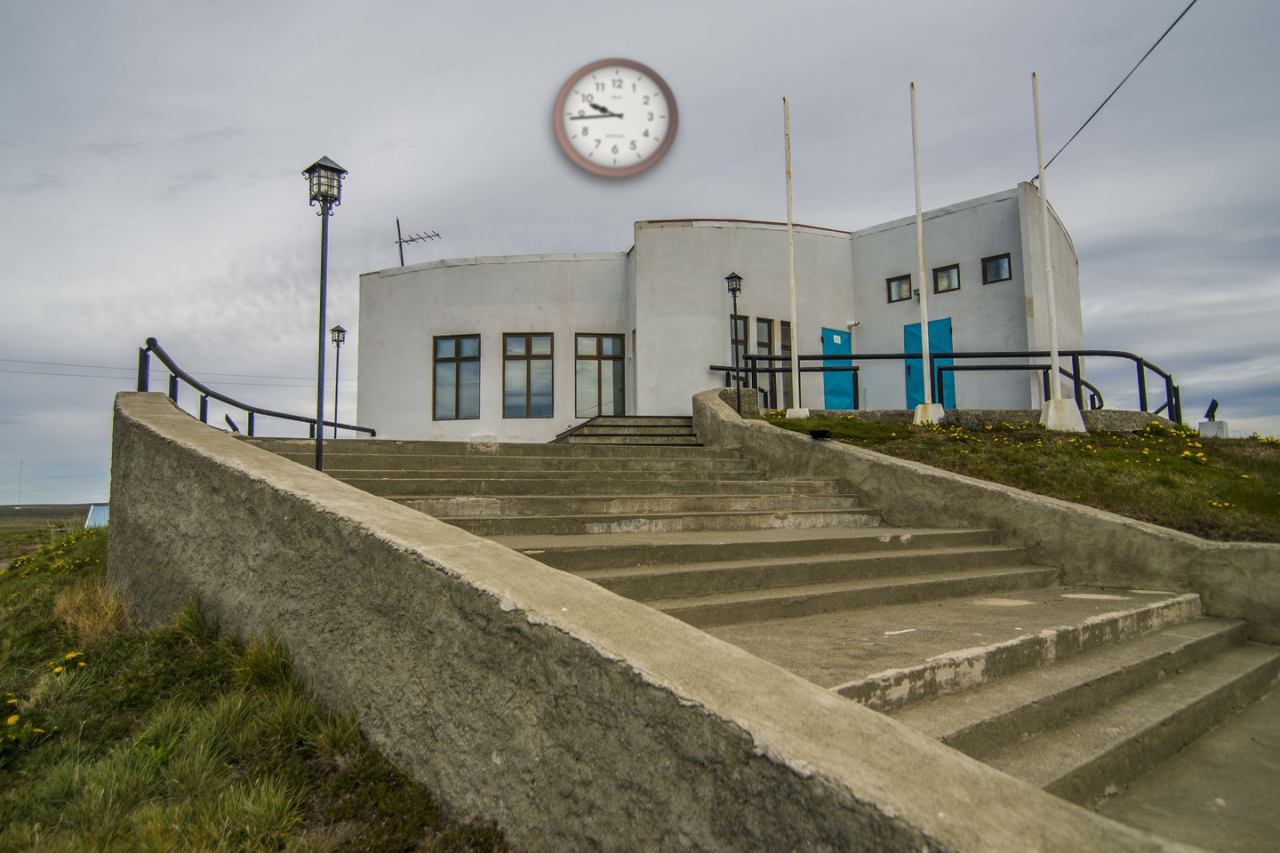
9:44
